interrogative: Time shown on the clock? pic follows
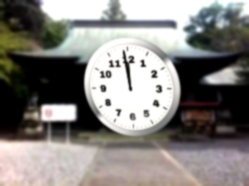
11:59
